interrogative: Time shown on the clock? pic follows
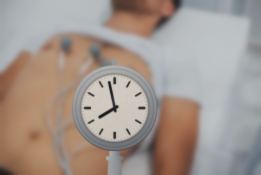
7:58
